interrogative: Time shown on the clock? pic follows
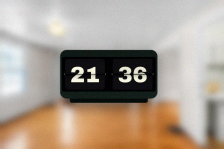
21:36
